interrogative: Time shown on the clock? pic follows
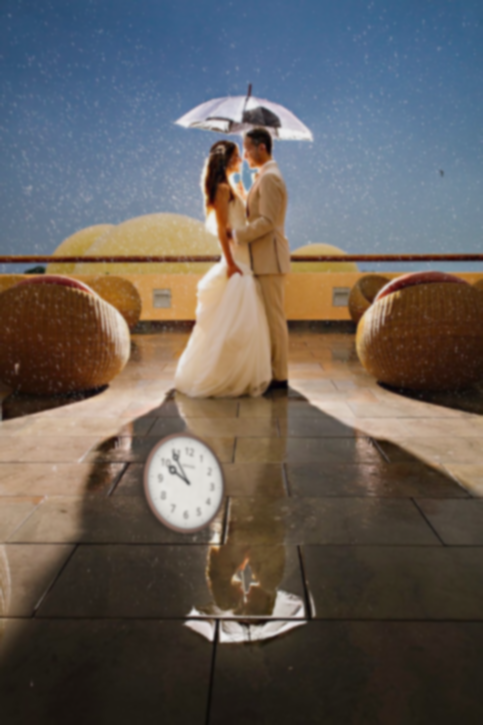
9:54
